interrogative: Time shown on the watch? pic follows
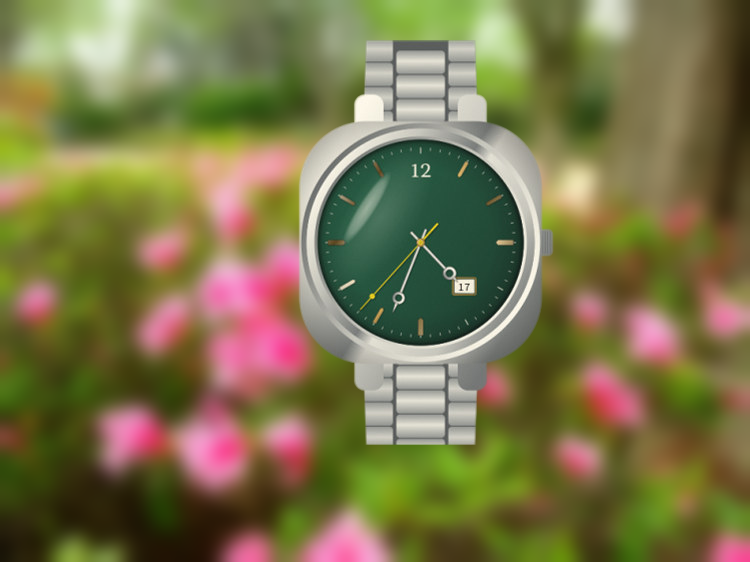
4:33:37
